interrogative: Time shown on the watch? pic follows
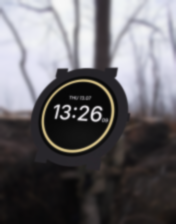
13:26
